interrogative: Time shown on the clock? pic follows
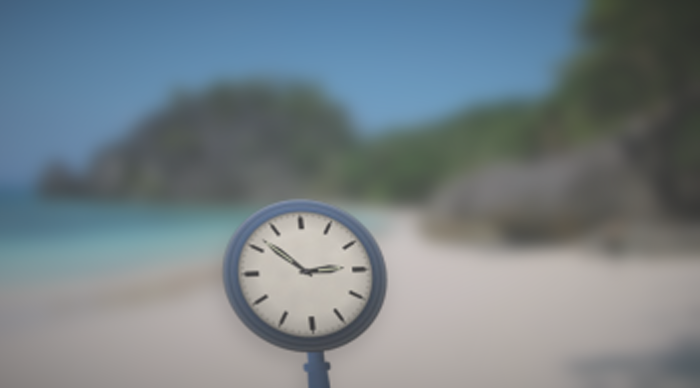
2:52
